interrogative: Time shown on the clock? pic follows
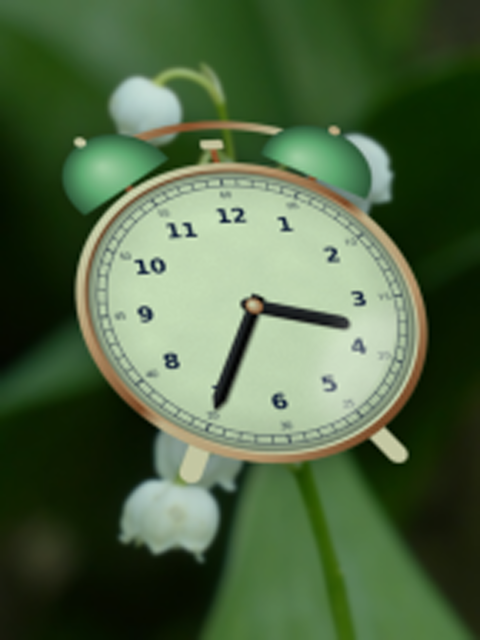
3:35
